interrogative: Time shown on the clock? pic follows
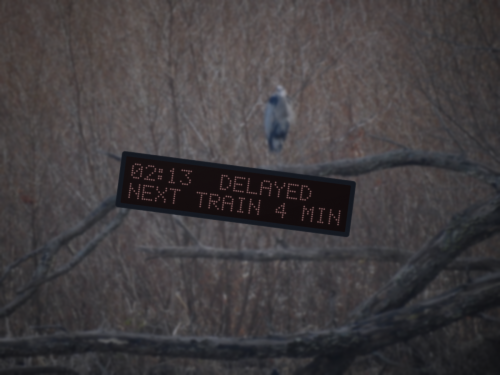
2:13
